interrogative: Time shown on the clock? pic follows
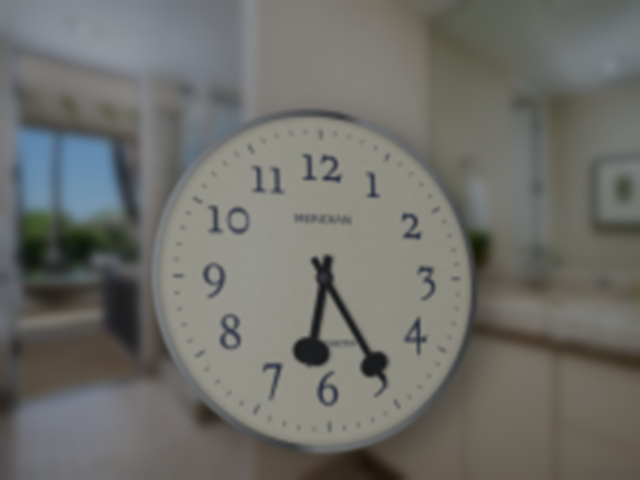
6:25
